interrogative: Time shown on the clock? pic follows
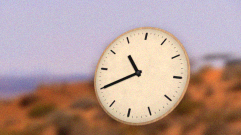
10:40
